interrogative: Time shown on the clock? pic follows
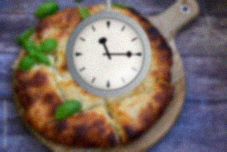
11:15
